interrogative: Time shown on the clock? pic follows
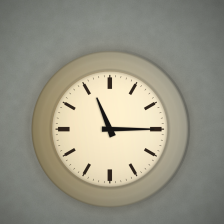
11:15
